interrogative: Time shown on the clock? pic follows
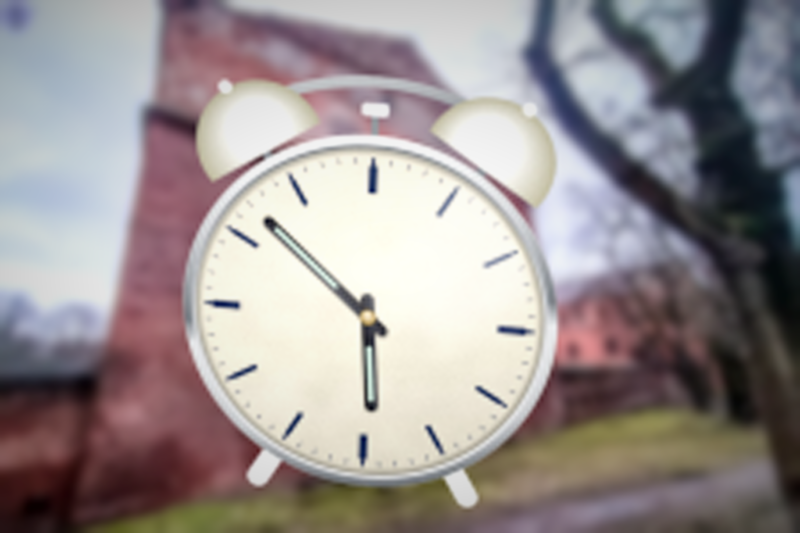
5:52
